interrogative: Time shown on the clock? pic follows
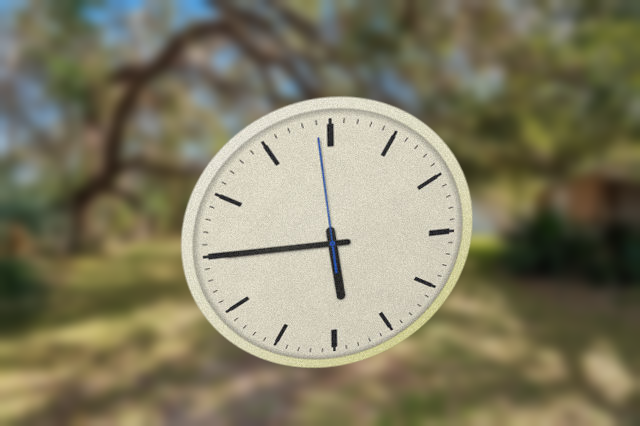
5:44:59
